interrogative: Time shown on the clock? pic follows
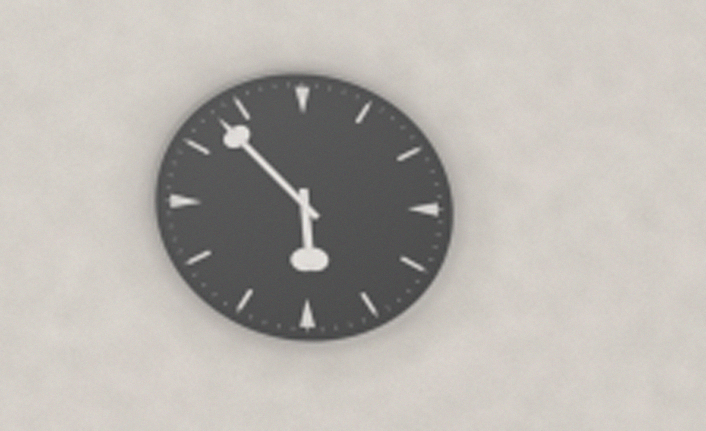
5:53
